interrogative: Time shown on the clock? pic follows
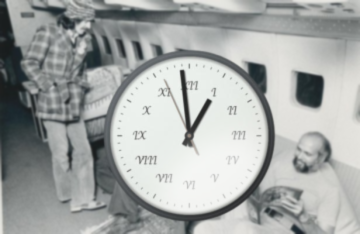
12:58:56
